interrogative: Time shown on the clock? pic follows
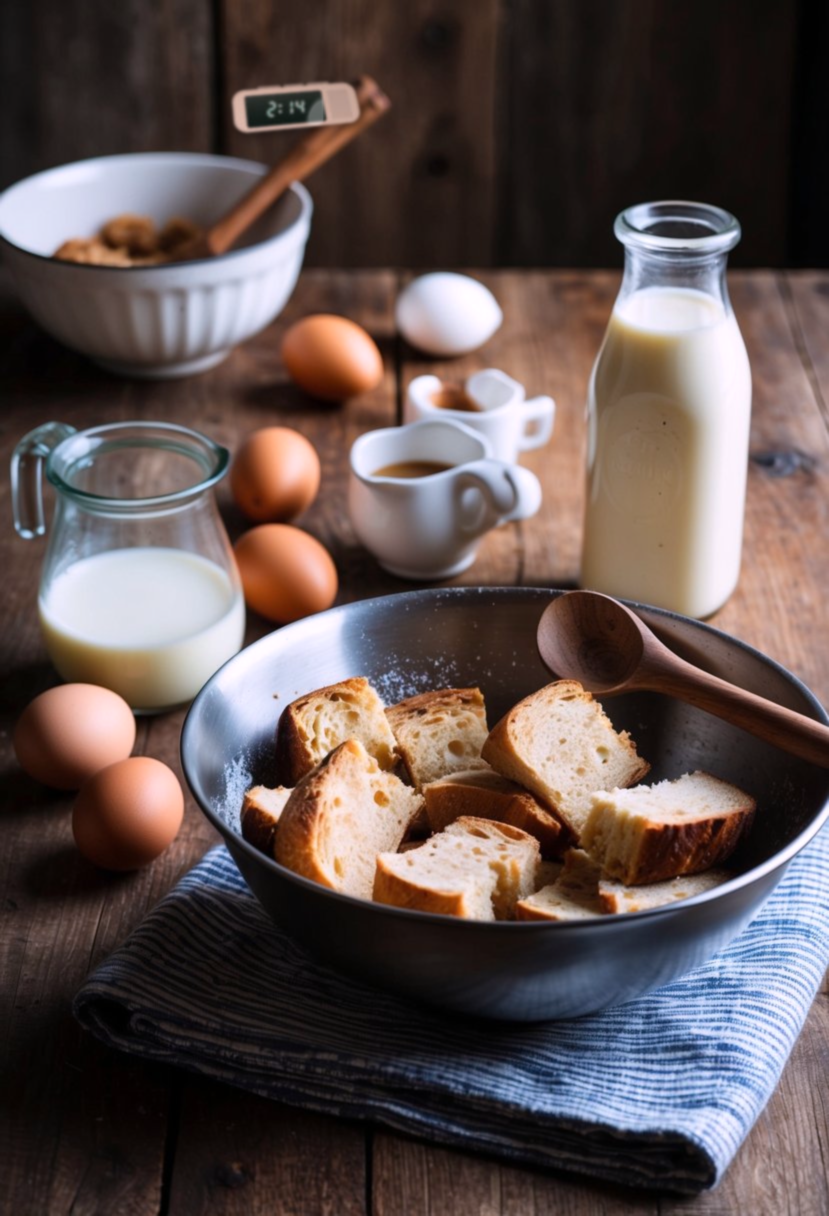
2:14
